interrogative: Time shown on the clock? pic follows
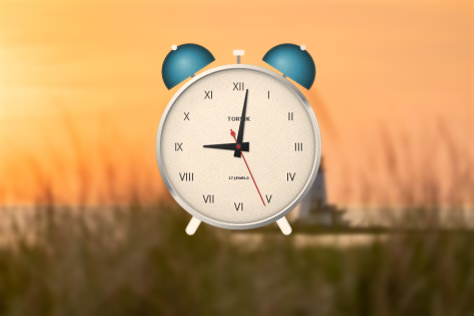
9:01:26
